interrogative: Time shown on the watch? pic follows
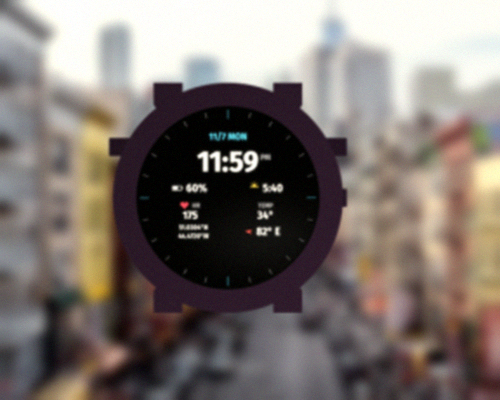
11:59
